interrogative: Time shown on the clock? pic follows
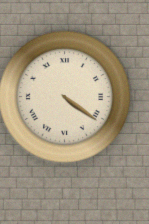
4:21
